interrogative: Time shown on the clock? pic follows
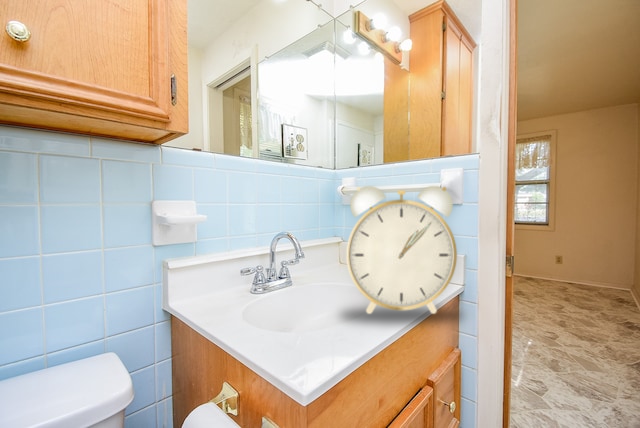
1:07
